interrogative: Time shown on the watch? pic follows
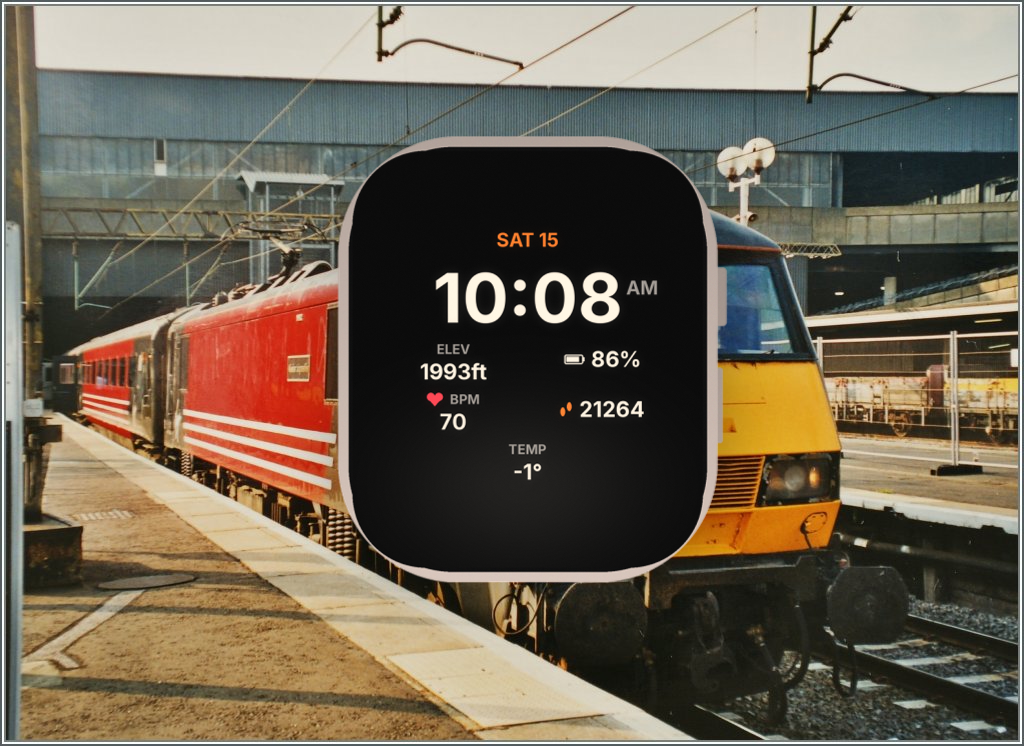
10:08
